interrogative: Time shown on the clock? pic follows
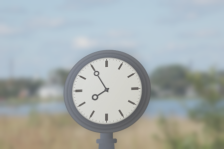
7:55
